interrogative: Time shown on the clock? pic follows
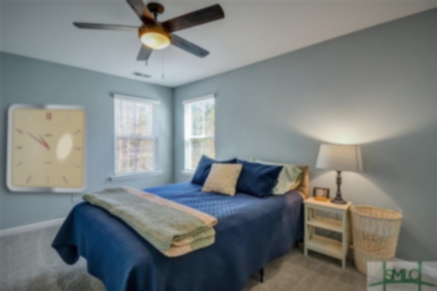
10:51
